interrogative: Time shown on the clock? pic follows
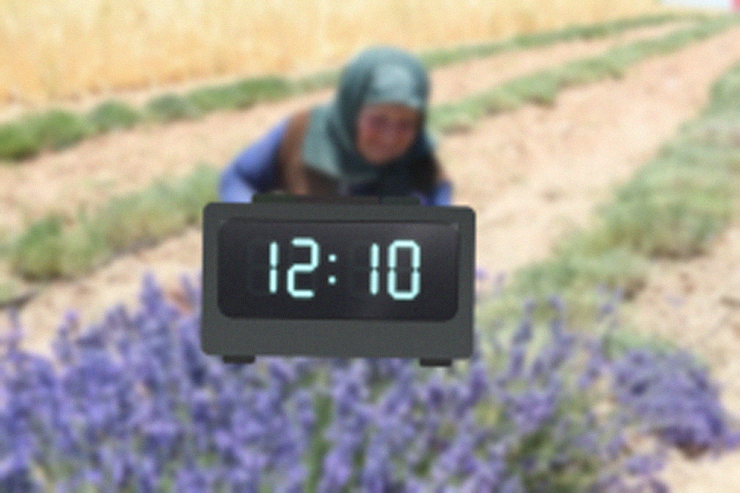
12:10
